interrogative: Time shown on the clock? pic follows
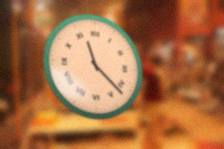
11:22
